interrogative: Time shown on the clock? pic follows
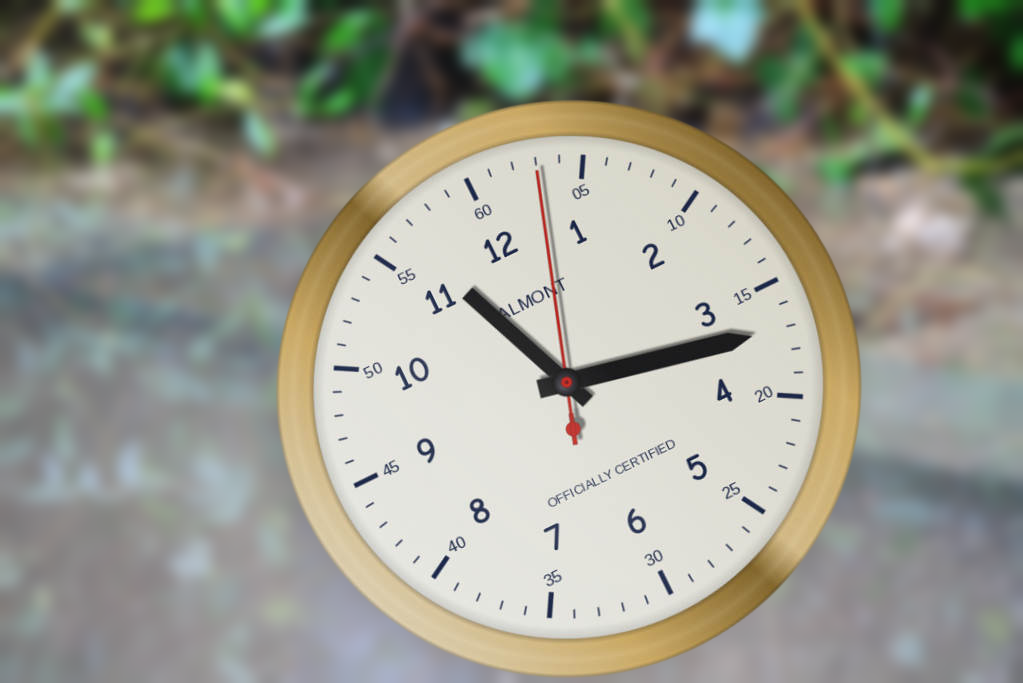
11:17:03
